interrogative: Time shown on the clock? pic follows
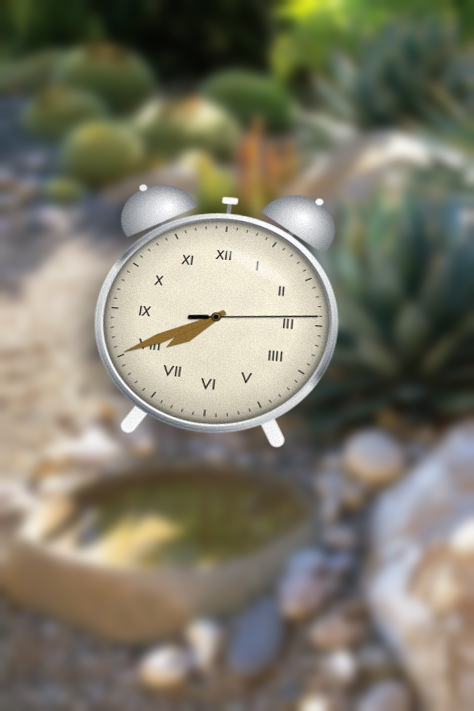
7:40:14
